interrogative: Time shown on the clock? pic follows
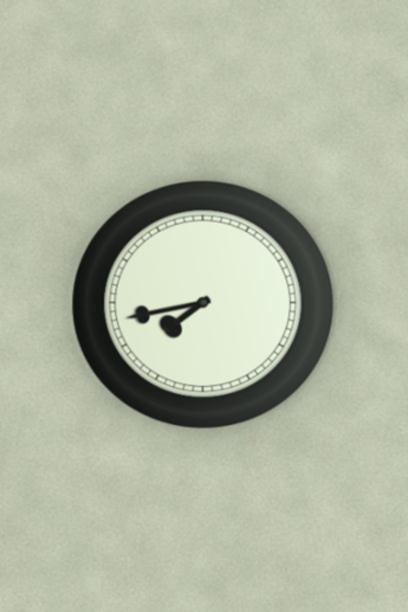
7:43
